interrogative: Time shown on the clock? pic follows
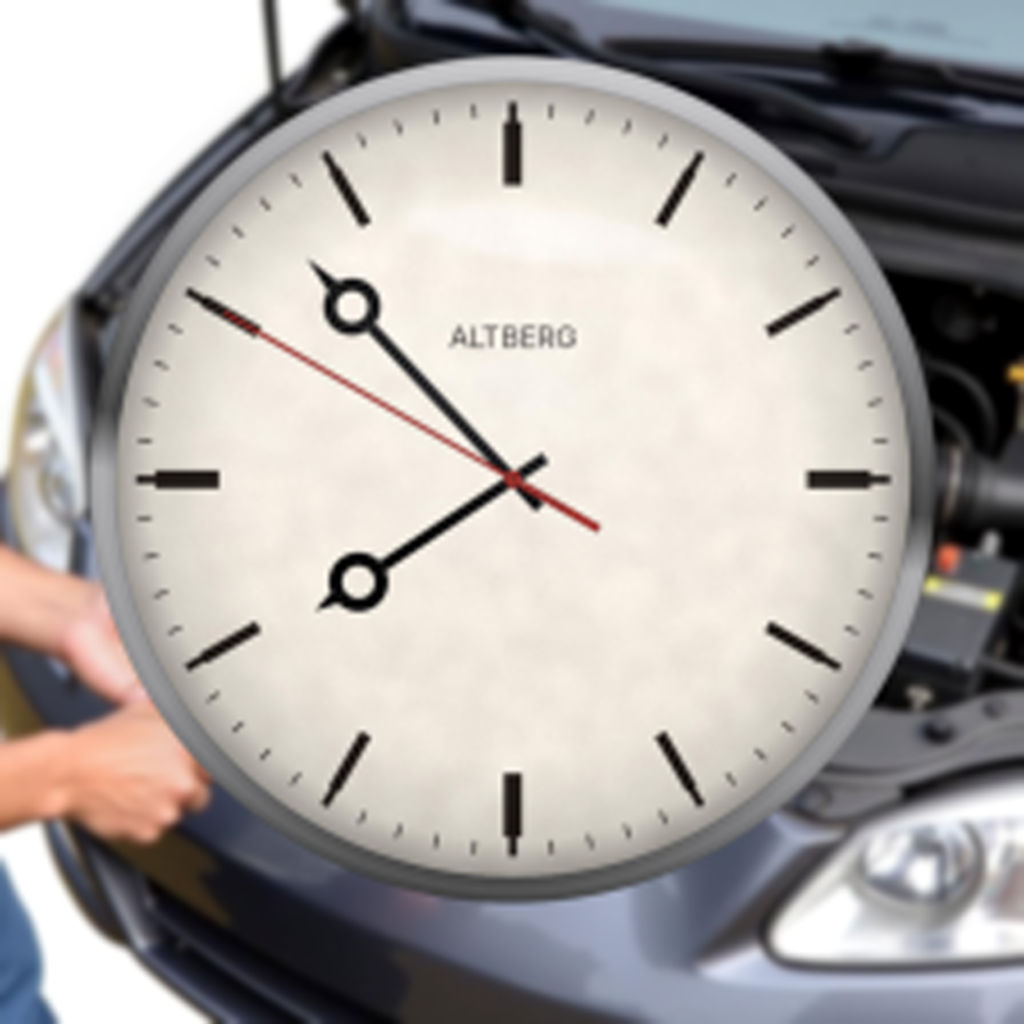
7:52:50
